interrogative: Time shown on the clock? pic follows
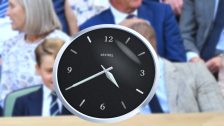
4:40
